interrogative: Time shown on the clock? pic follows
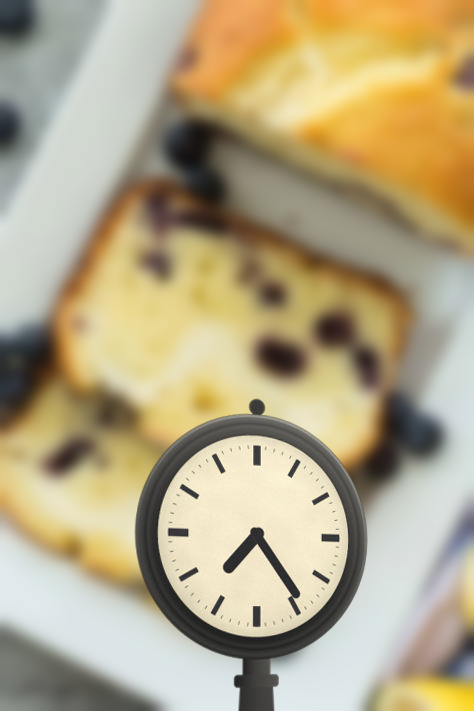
7:24
